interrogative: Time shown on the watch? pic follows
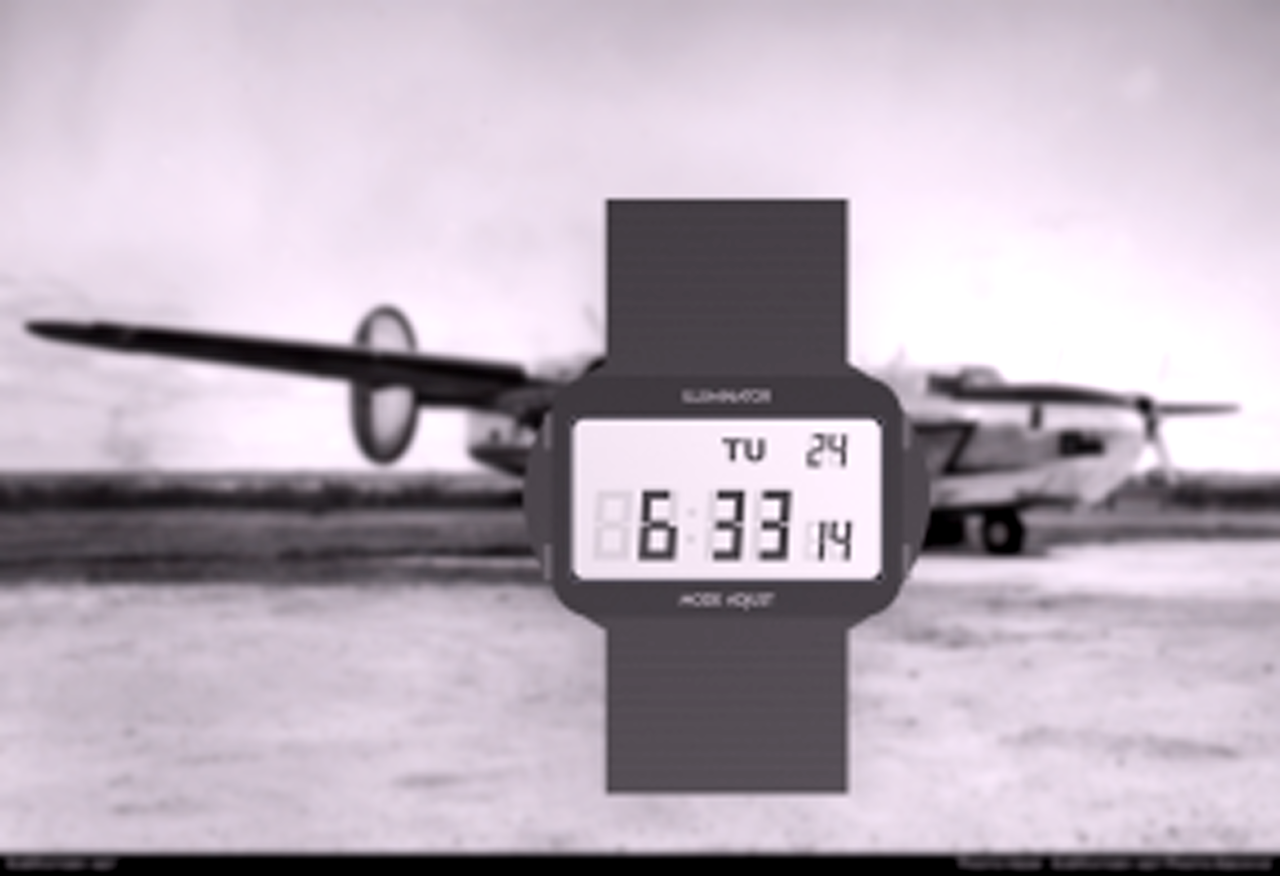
6:33:14
